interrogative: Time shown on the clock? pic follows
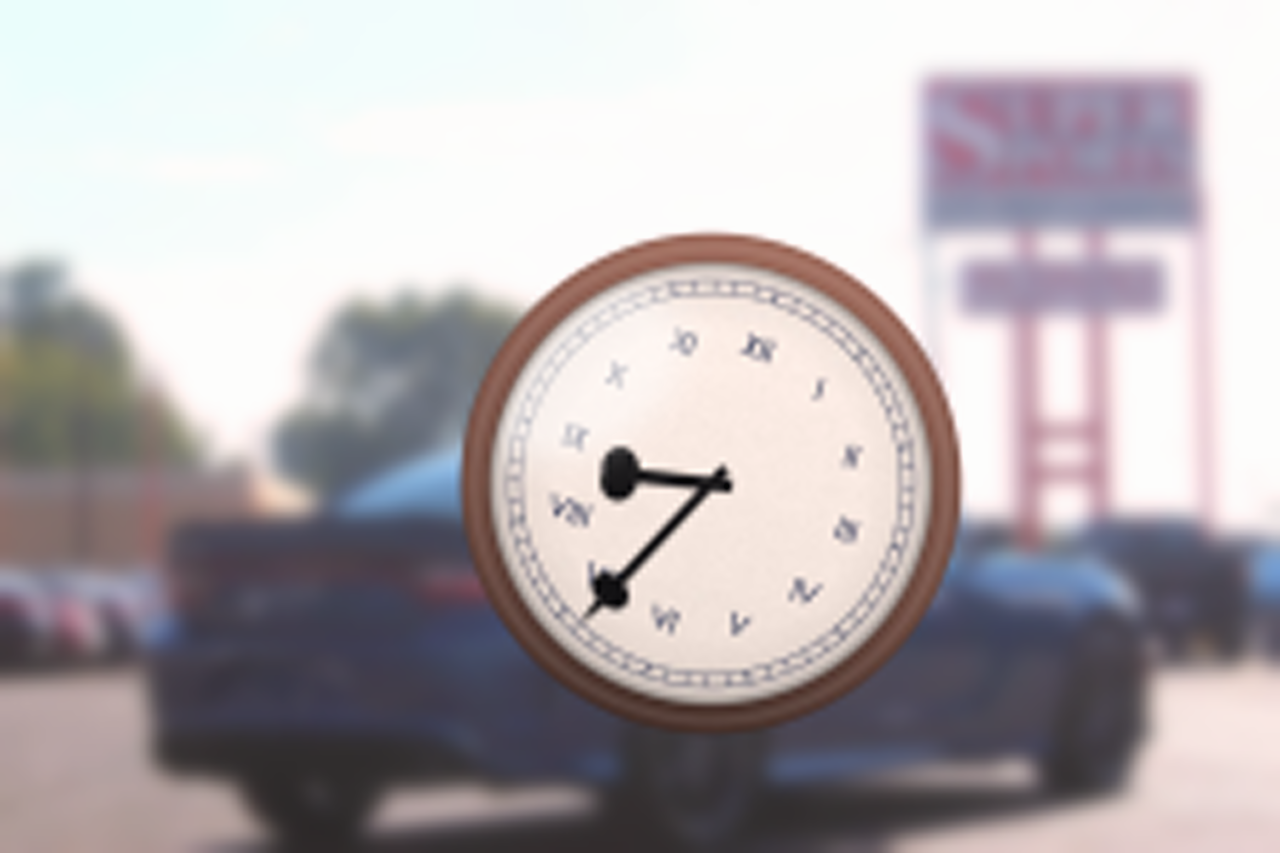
8:34
